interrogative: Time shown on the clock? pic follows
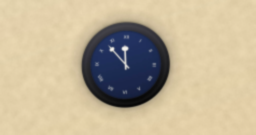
11:53
